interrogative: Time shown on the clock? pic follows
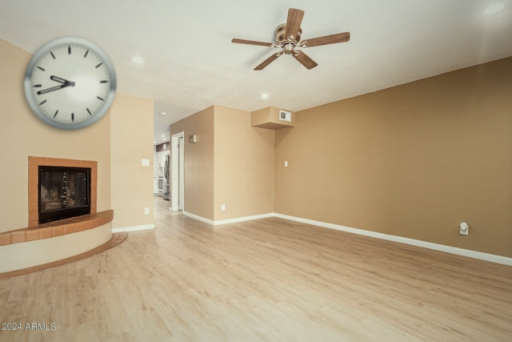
9:43
